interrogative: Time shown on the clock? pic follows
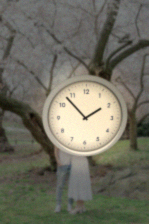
1:53
